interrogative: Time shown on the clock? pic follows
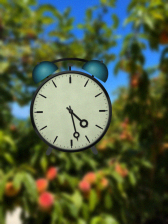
4:28
